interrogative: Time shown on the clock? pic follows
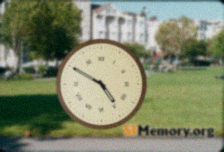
4:50
